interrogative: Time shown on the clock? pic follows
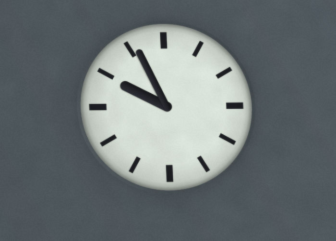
9:56
